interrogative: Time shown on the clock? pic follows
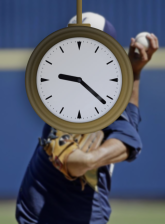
9:22
